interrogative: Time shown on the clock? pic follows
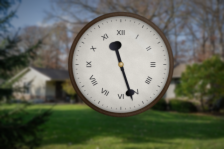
11:27
